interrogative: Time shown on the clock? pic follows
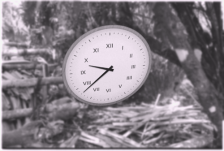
9:38
